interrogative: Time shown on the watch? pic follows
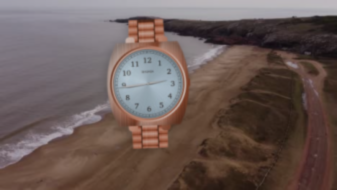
2:44
